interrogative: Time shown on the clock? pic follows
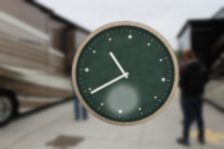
10:39
